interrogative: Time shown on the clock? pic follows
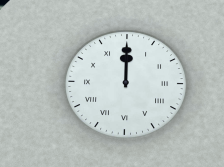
12:00
